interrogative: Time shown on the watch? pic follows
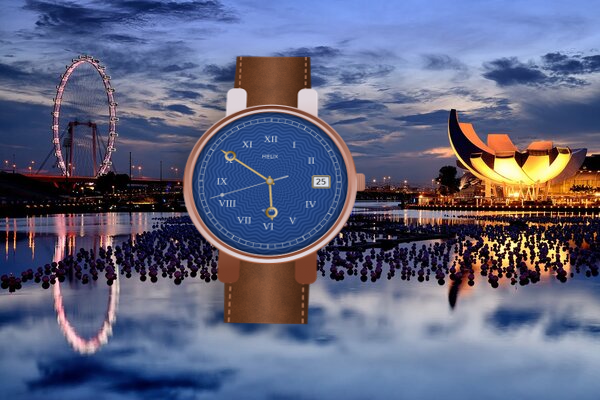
5:50:42
